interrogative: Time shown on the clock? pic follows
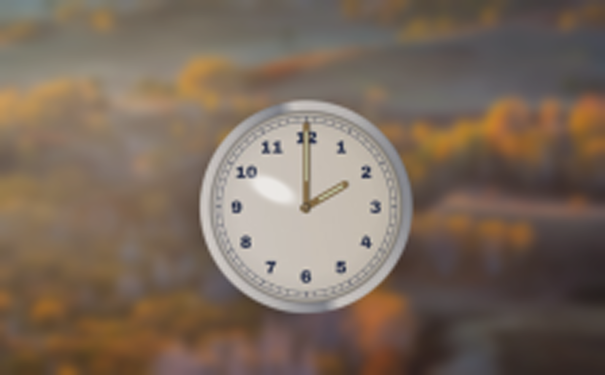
2:00
